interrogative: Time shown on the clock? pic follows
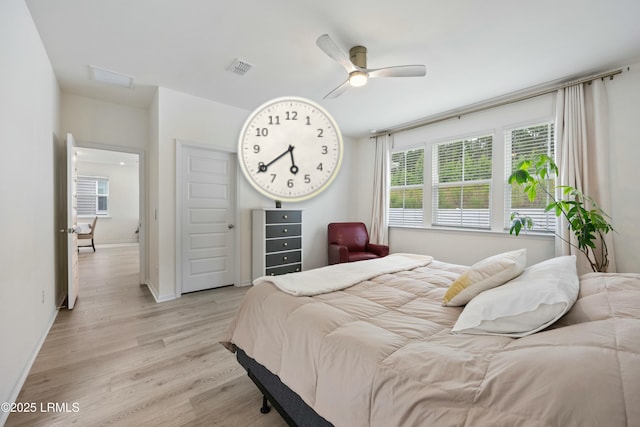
5:39
